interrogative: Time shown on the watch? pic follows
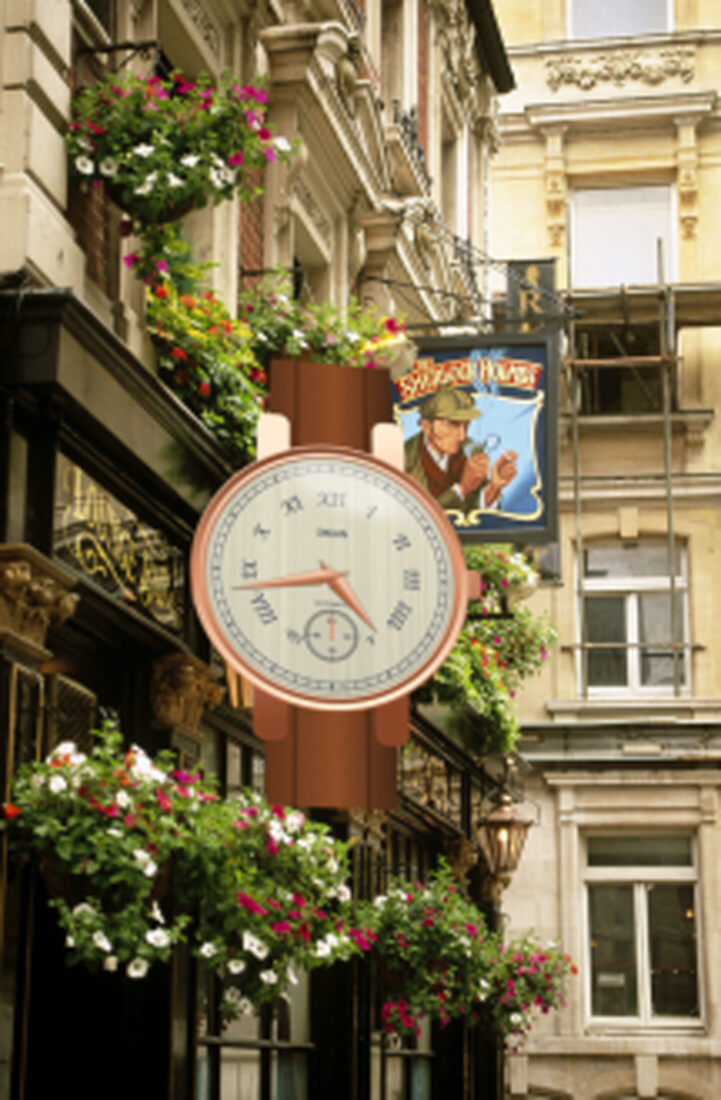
4:43
